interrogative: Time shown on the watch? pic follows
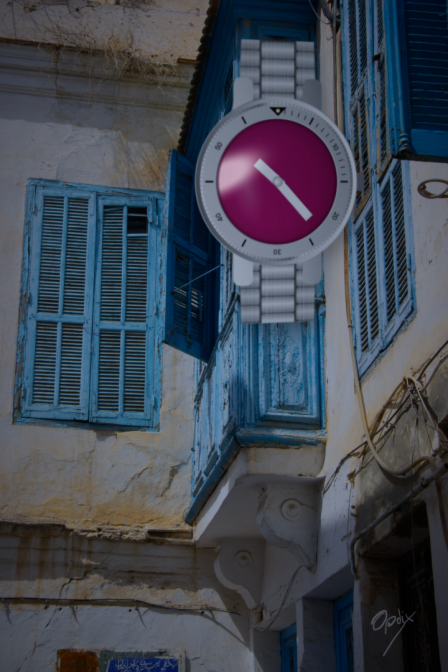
10:23
